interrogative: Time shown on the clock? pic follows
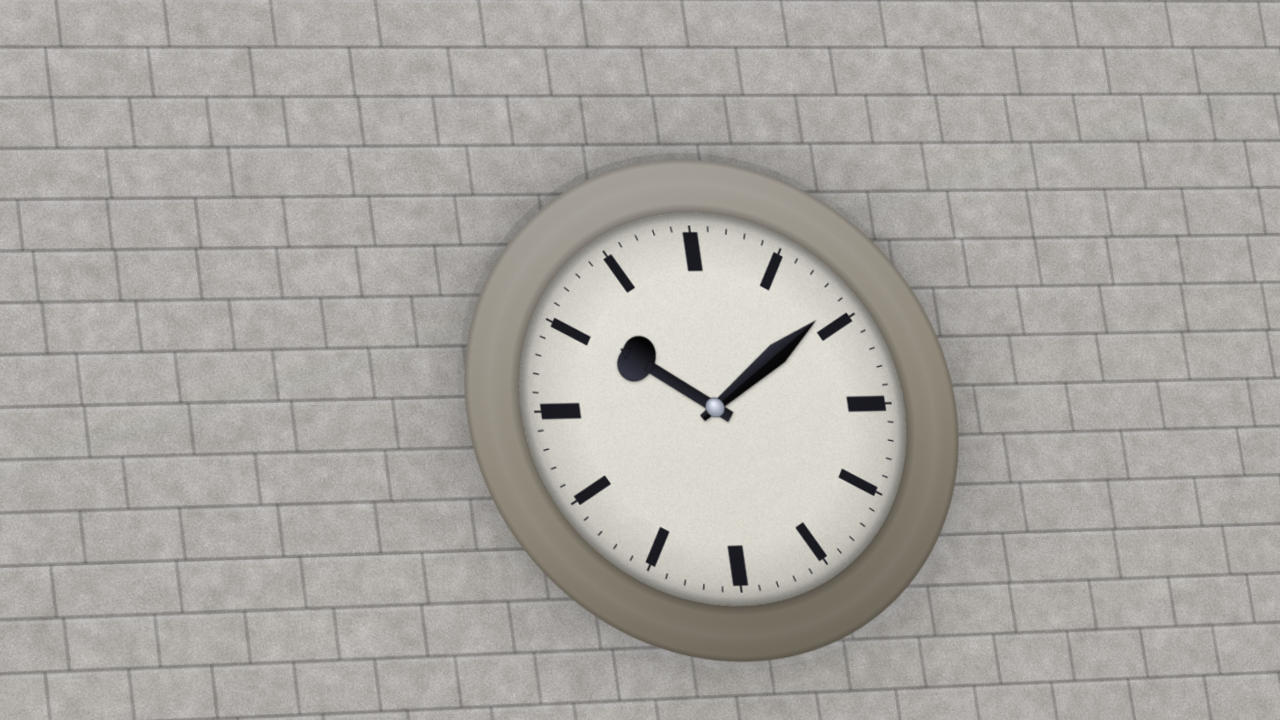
10:09
